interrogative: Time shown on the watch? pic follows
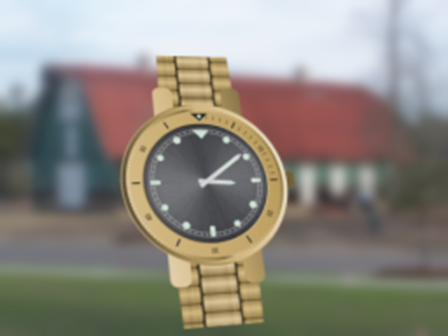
3:09
